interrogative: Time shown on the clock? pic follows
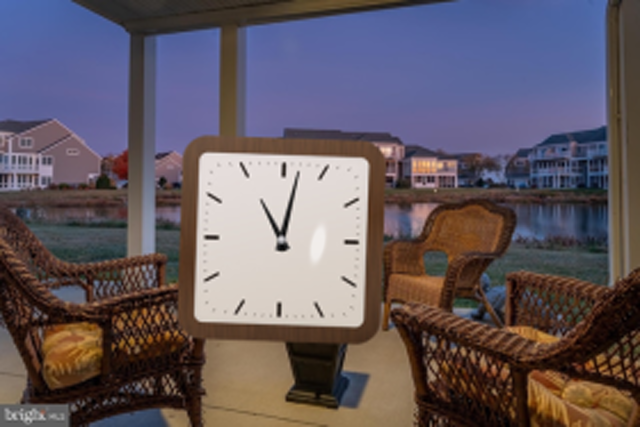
11:02
